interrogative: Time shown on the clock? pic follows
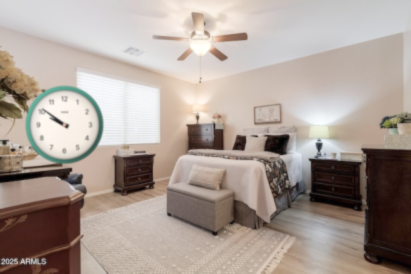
9:51
